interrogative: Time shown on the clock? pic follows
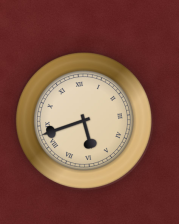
5:43
